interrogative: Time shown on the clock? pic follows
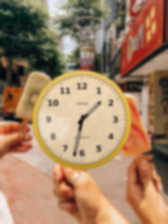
1:32
